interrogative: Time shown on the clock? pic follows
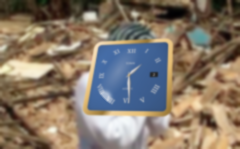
1:29
